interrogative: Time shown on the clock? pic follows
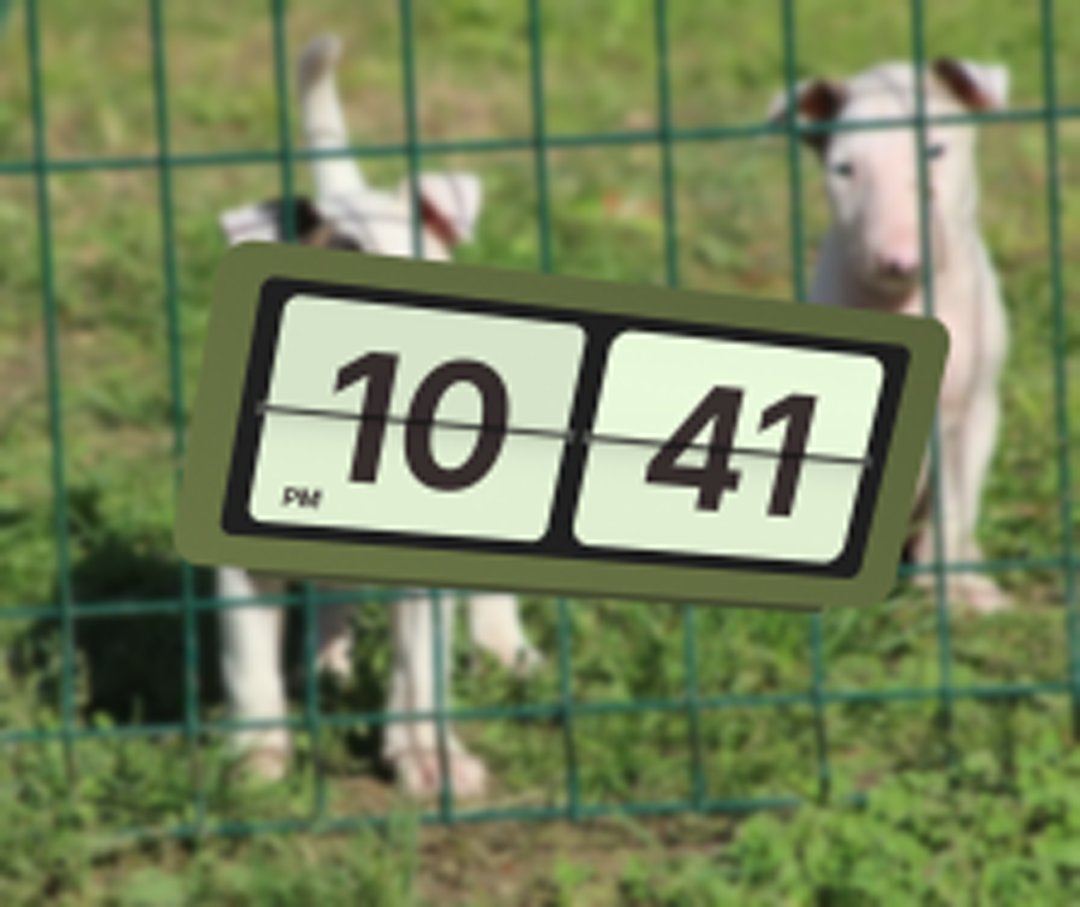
10:41
